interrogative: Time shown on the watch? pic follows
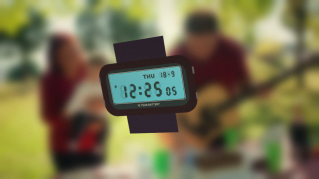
12:25:05
